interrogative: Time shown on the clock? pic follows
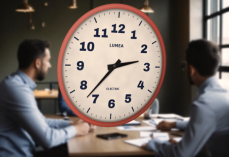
2:37
